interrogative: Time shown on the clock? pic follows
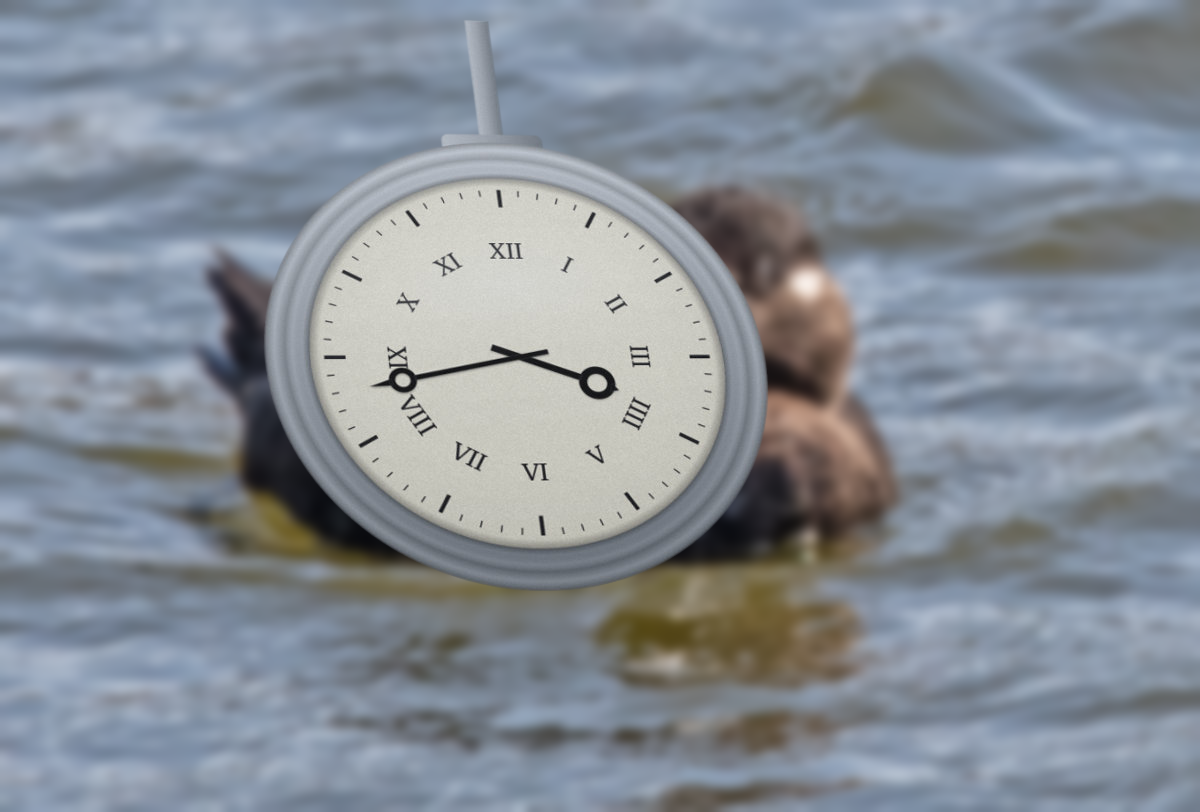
3:43
